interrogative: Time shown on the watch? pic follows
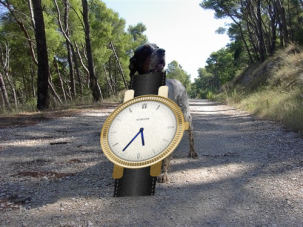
5:36
